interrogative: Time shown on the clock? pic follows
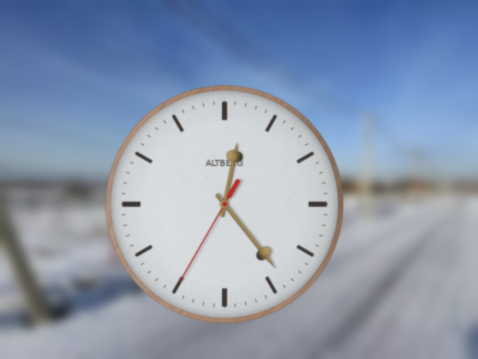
12:23:35
